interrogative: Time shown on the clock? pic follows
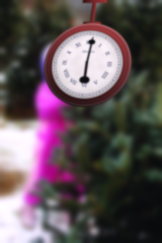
6:01
